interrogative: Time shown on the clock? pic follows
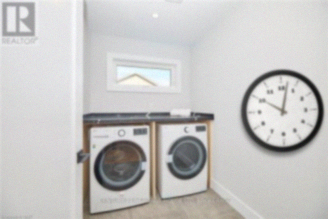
10:02
